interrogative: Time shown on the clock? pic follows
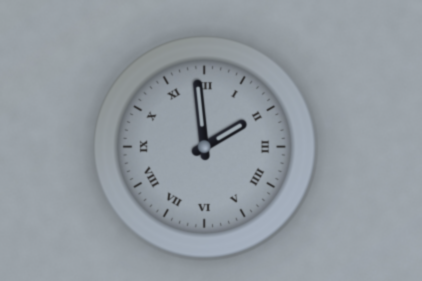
1:59
